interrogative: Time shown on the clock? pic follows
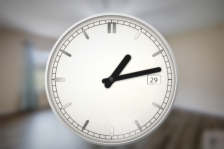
1:13
